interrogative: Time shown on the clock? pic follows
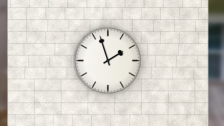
1:57
